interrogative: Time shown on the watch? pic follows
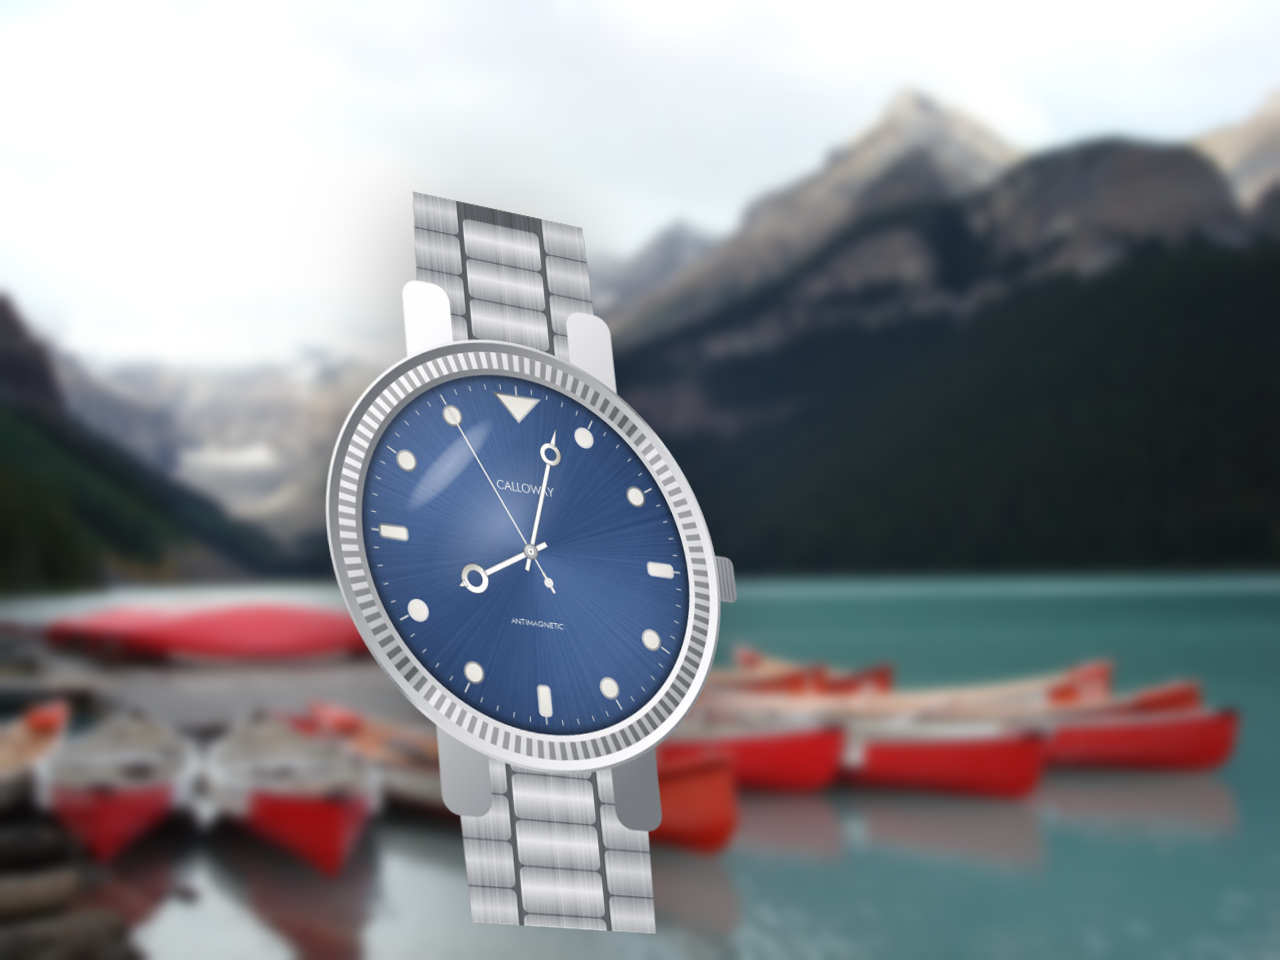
8:02:55
